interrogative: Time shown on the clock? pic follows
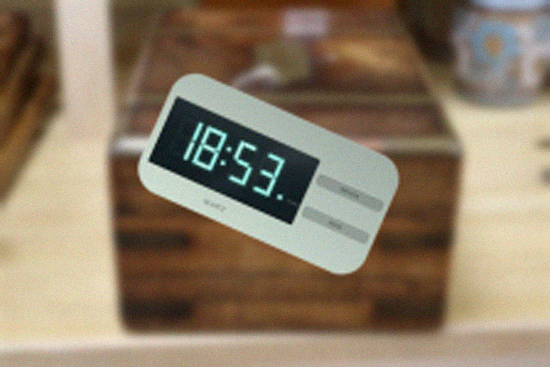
18:53
